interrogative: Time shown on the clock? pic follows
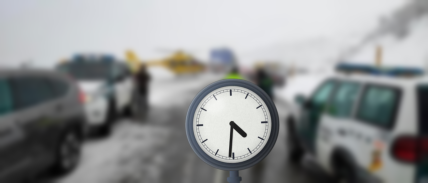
4:31
